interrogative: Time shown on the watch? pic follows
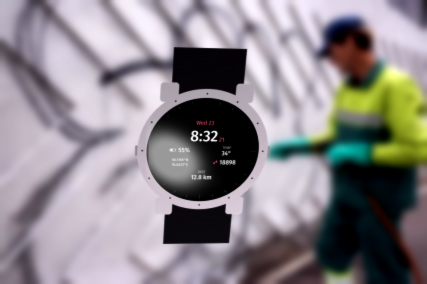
8:32
